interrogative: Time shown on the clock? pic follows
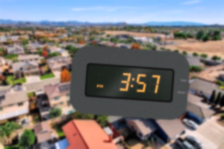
3:57
